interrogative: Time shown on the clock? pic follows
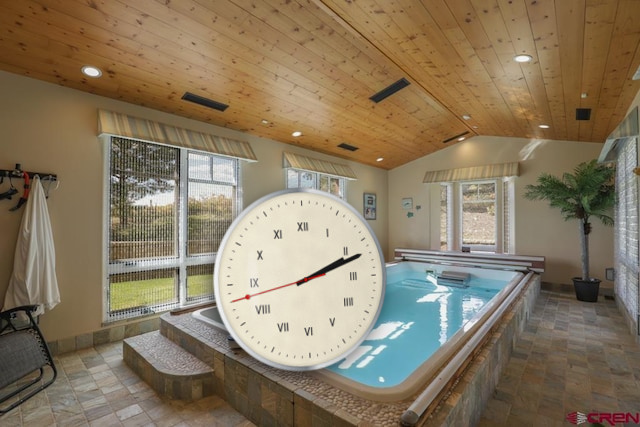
2:11:43
